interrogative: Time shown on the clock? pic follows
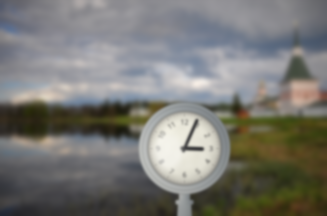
3:04
